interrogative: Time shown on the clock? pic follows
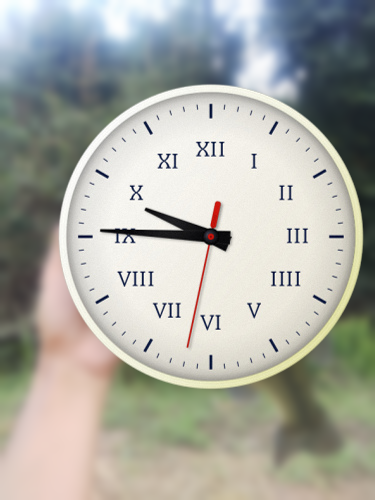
9:45:32
